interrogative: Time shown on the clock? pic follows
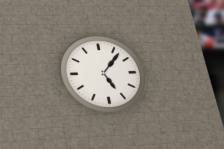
5:07
